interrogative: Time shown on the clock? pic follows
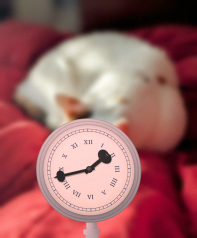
1:43
